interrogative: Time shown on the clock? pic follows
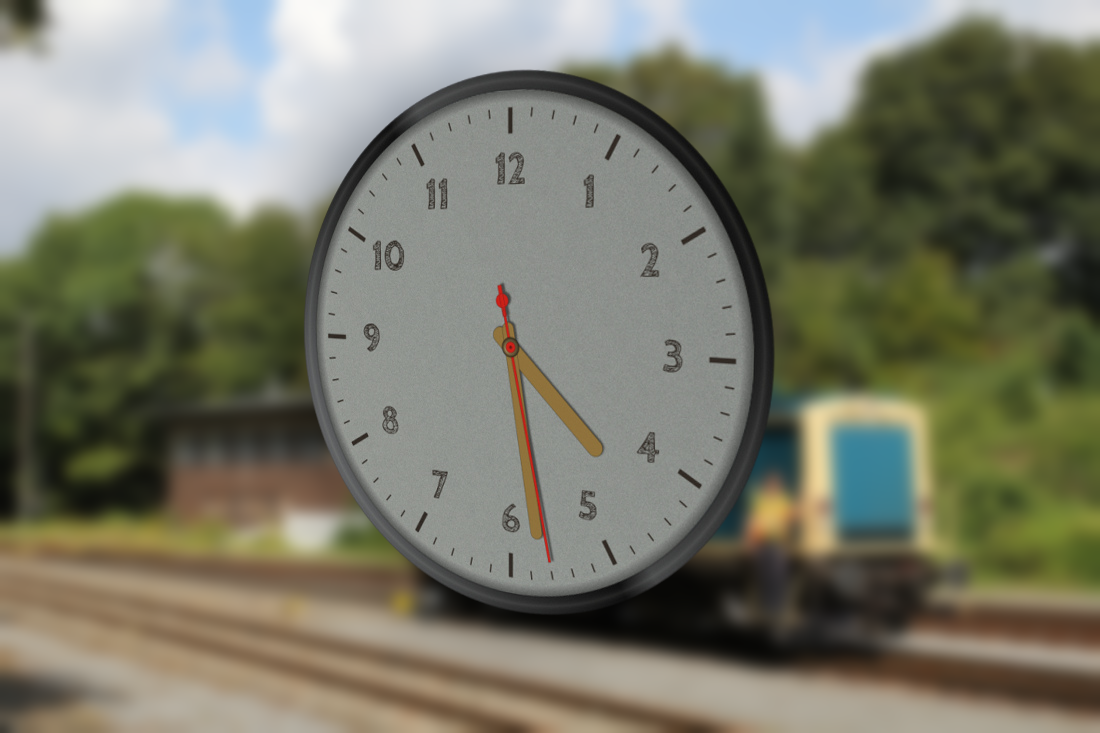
4:28:28
